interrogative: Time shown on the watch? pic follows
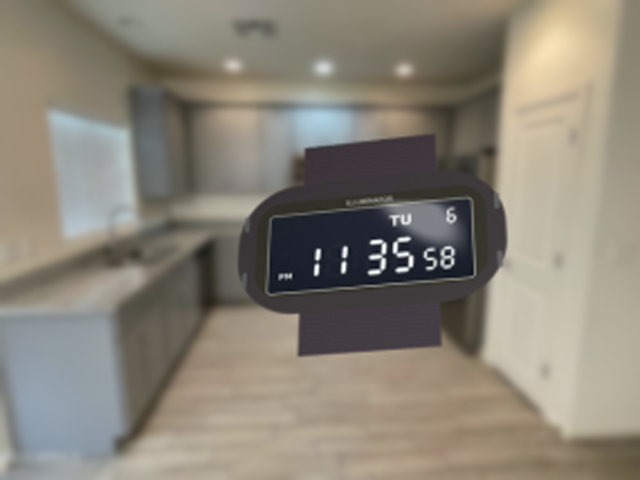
11:35:58
